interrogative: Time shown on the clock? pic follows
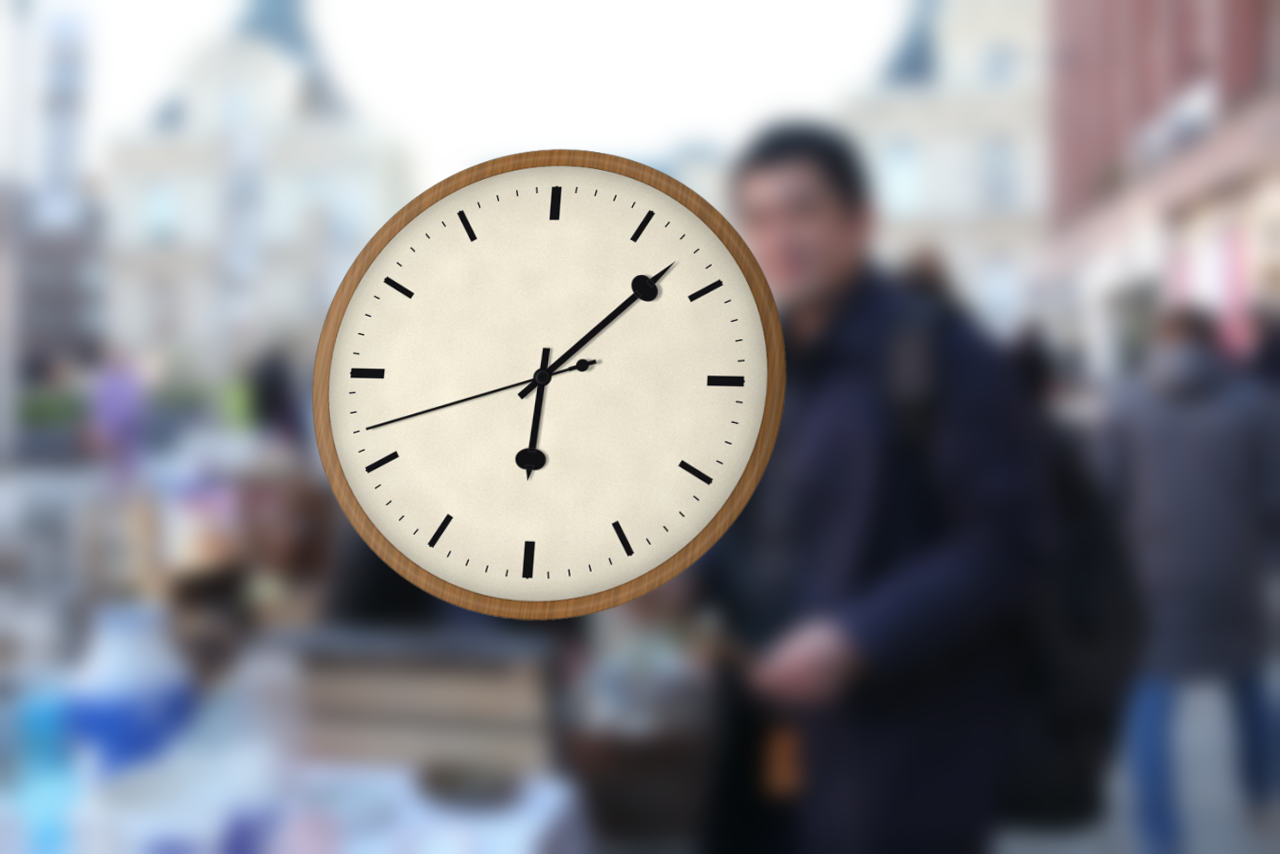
6:07:42
